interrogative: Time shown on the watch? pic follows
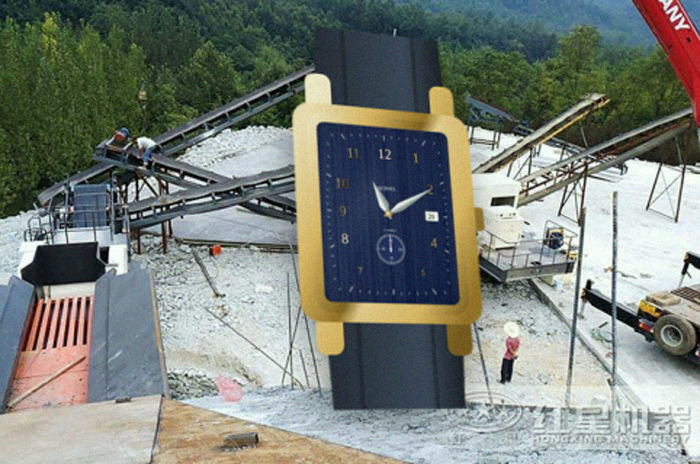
11:10
